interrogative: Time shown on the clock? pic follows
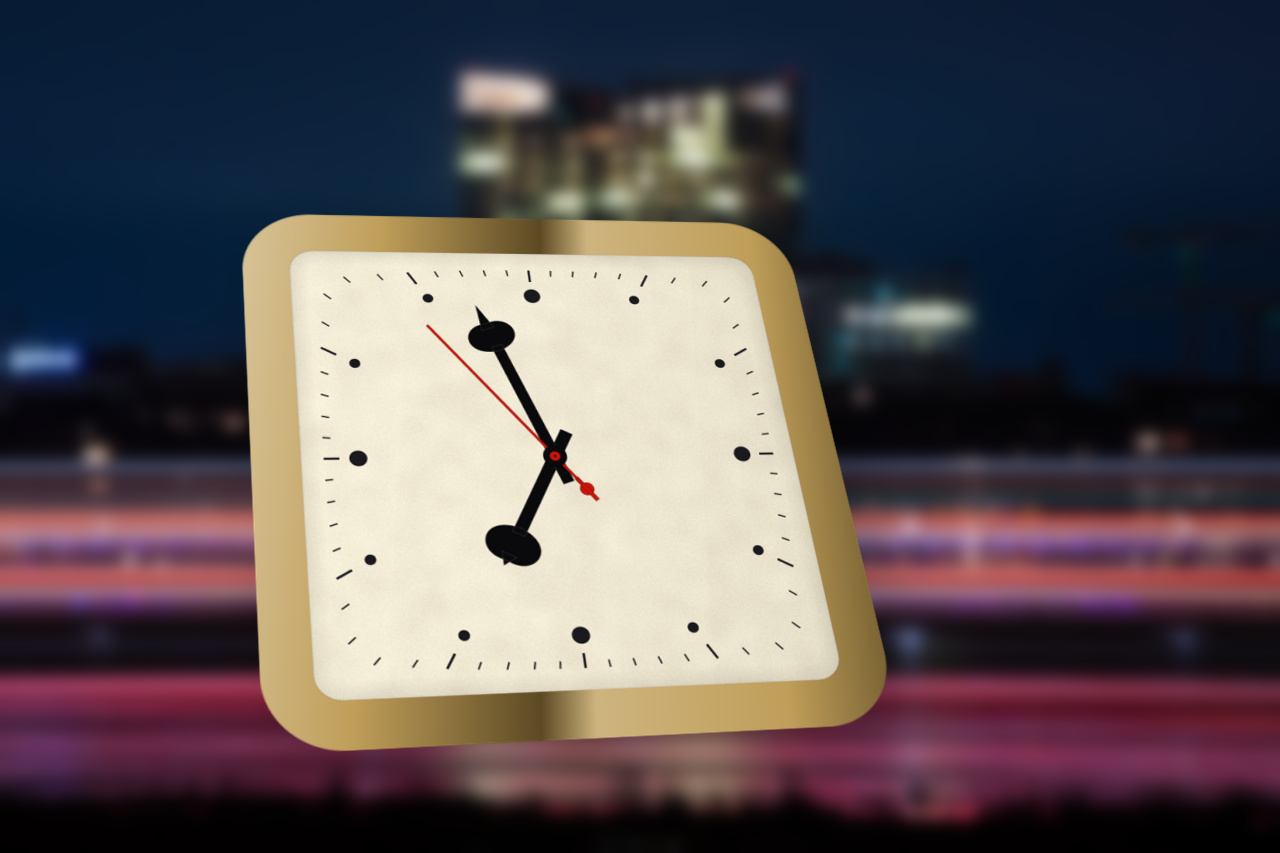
6:56:54
